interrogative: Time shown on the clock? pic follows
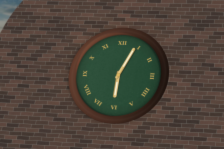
6:04
